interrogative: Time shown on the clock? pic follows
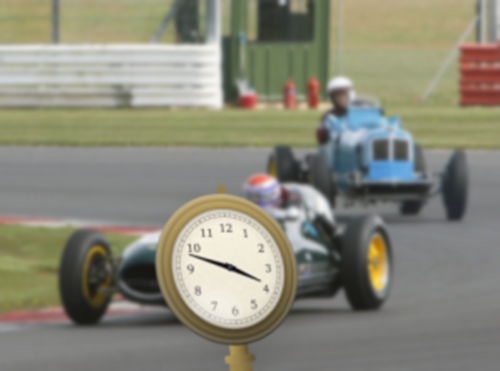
3:48
